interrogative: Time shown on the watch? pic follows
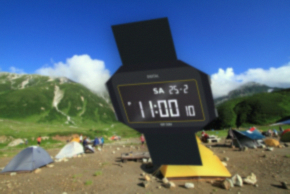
11:00:10
